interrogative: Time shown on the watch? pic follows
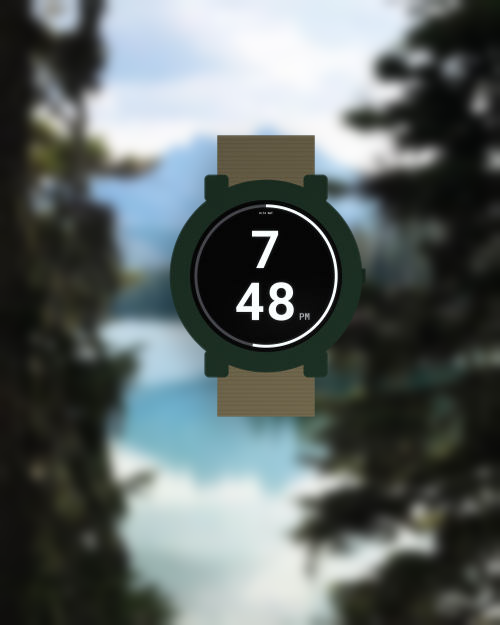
7:48
